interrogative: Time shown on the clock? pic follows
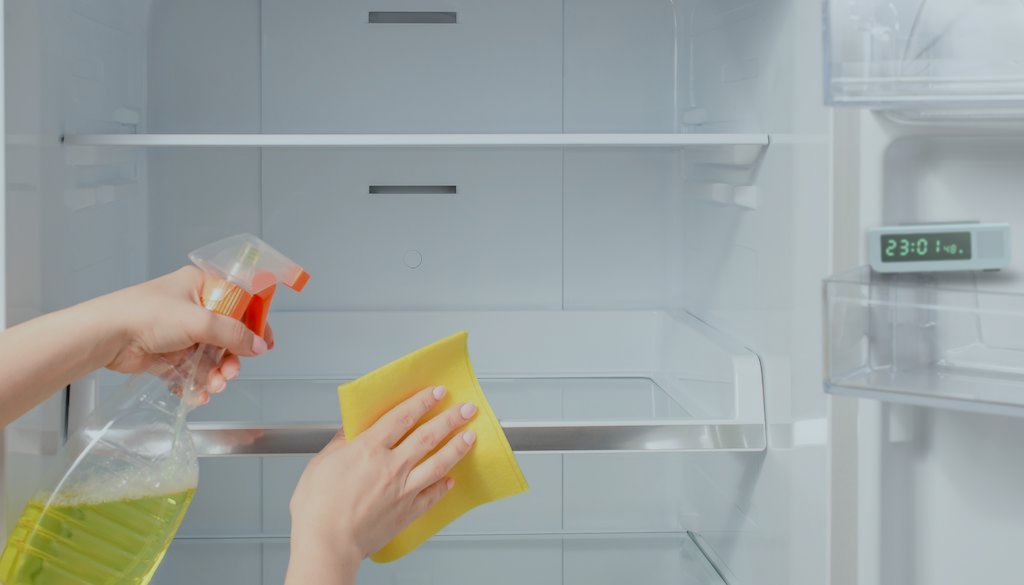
23:01
